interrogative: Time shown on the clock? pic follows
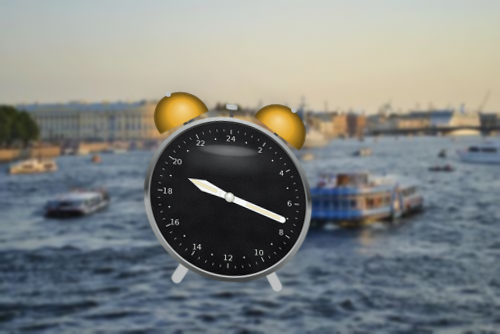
19:18
